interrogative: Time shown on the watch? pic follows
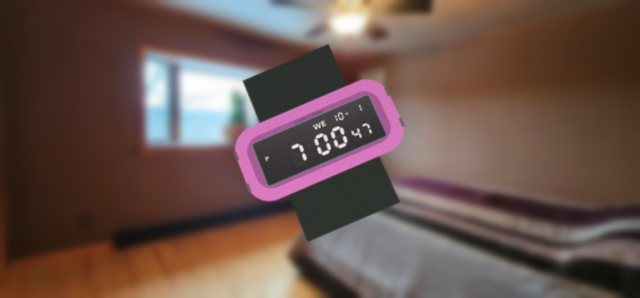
7:00:47
